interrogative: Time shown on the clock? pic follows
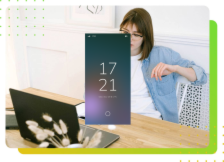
17:21
